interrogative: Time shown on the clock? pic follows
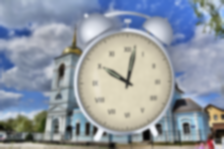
10:02
